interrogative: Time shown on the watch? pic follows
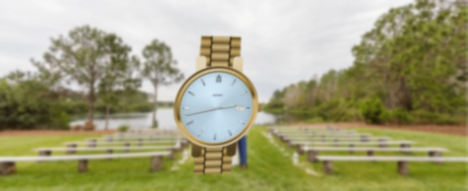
2:43
